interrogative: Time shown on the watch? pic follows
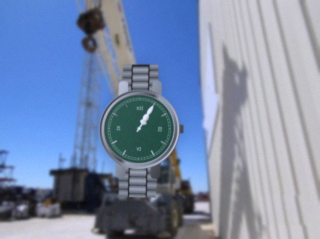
1:05
